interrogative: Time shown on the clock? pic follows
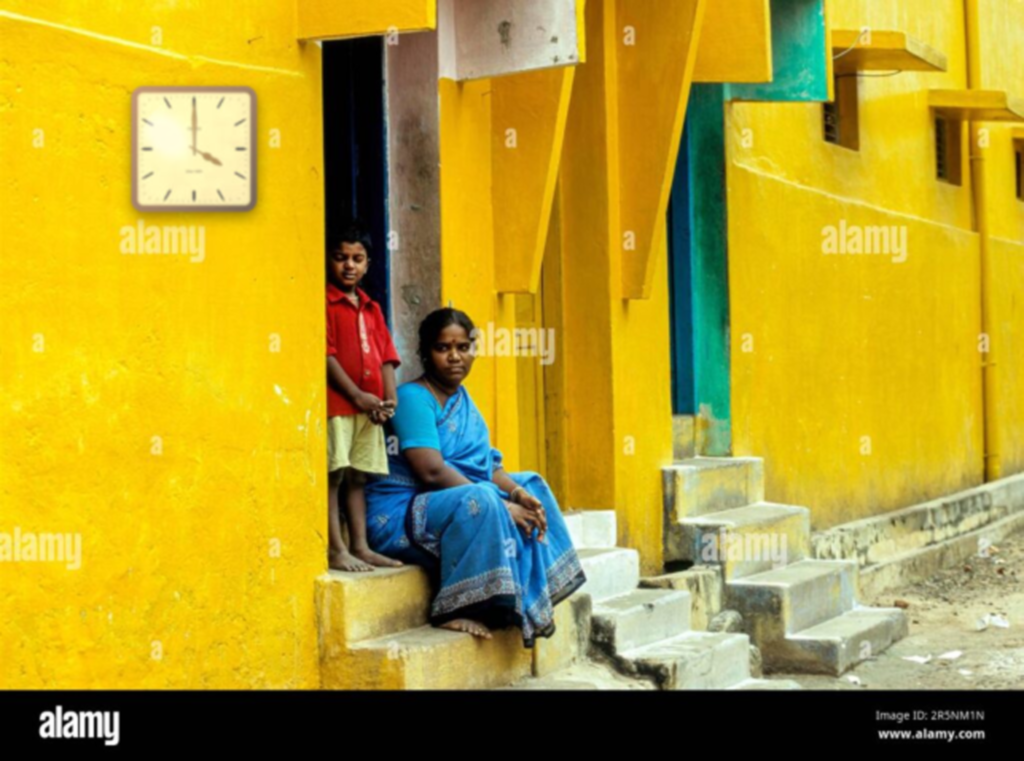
4:00
